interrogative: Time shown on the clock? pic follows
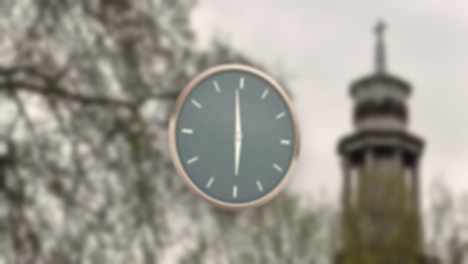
5:59
